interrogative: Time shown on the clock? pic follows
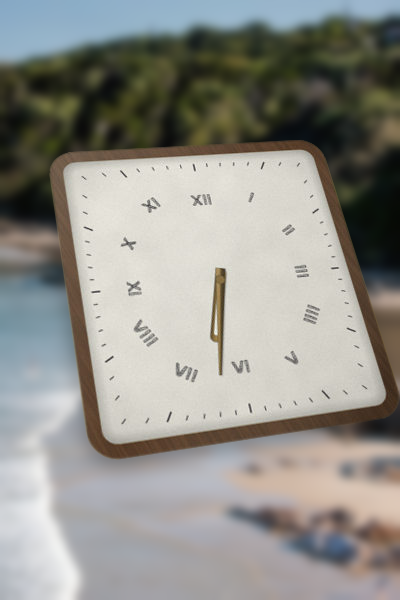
6:32
